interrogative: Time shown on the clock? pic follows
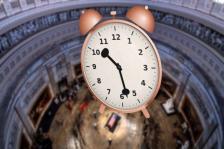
10:28
